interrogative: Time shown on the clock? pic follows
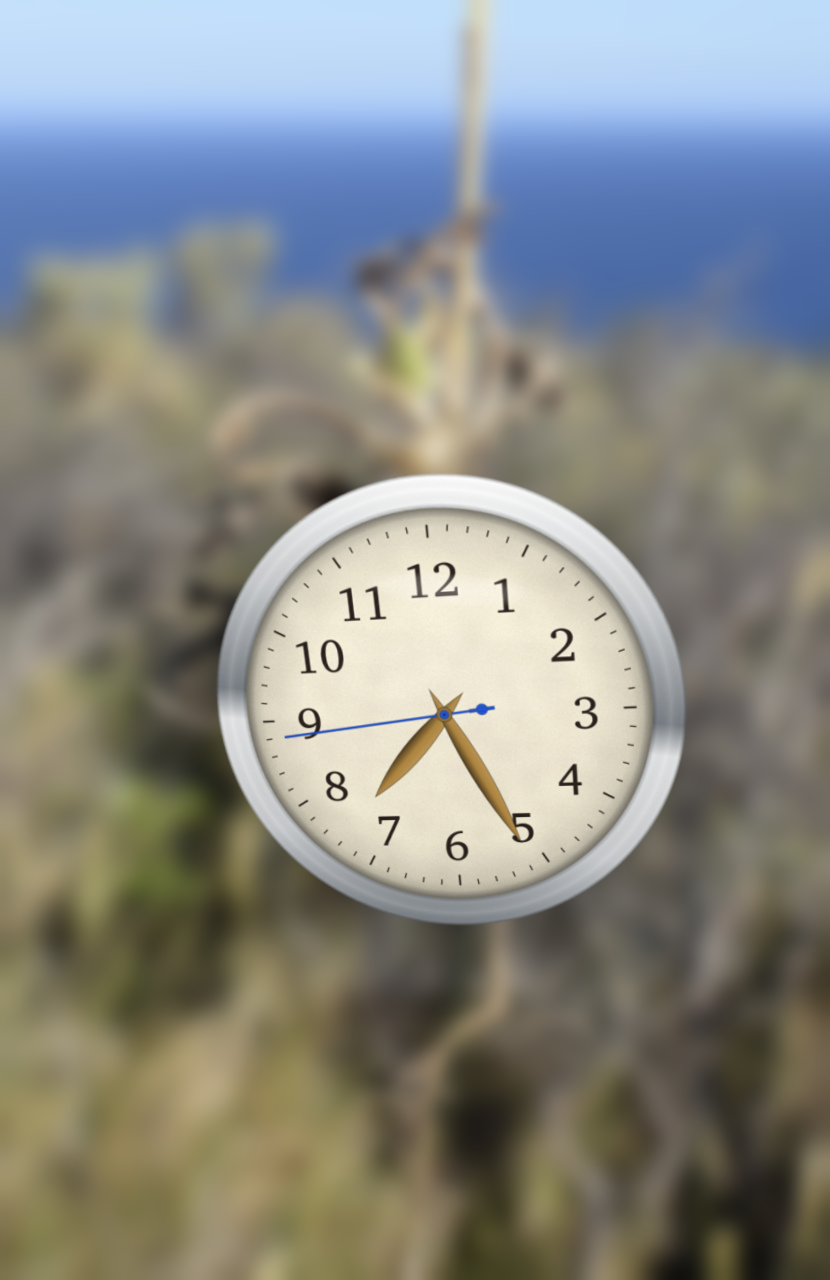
7:25:44
